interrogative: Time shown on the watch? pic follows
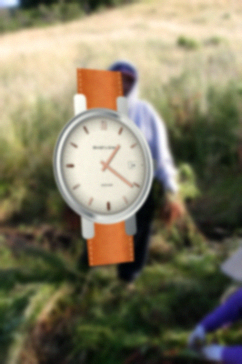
1:21
